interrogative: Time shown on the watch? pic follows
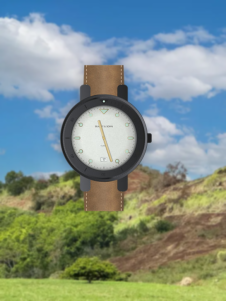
11:27
